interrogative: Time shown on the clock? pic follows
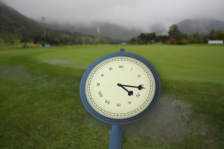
4:16
